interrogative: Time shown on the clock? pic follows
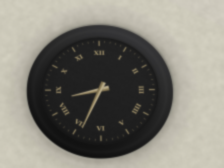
8:34
